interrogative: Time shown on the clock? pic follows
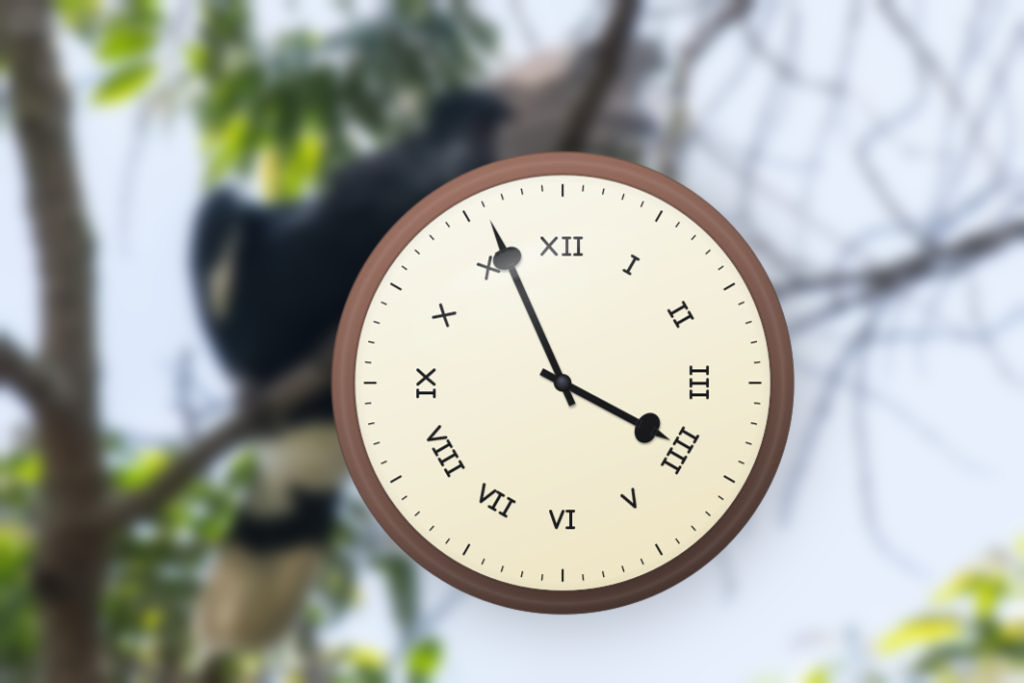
3:56
